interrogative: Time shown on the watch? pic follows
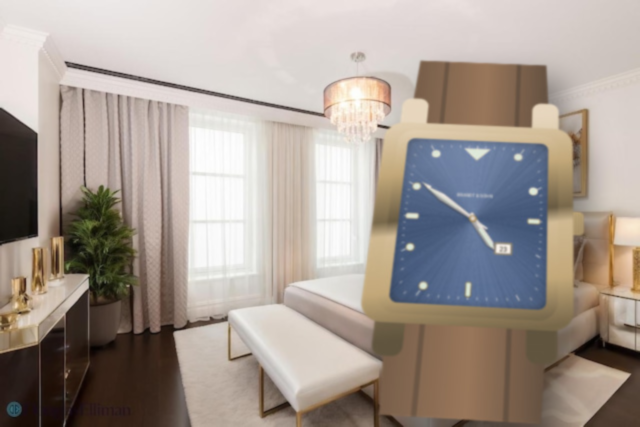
4:50:51
